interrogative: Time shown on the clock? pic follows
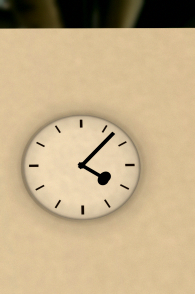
4:07
